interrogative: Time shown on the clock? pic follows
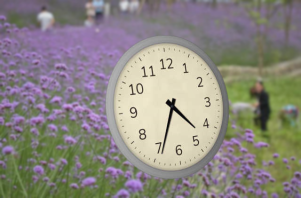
4:34
